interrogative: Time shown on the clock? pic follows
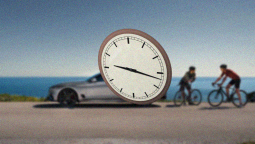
9:17
